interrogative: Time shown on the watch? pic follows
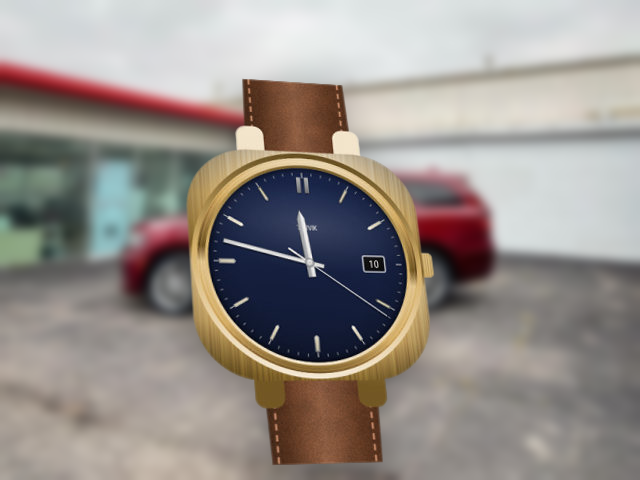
11:47:21
